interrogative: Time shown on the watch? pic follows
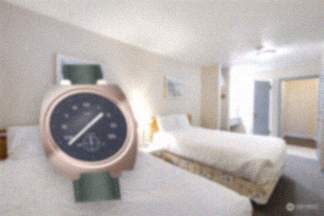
1:38
